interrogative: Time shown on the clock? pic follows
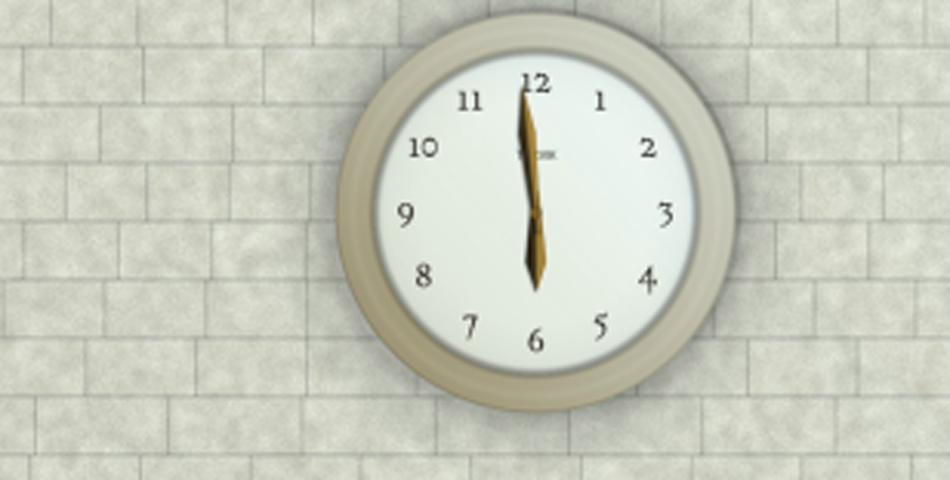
5:59
